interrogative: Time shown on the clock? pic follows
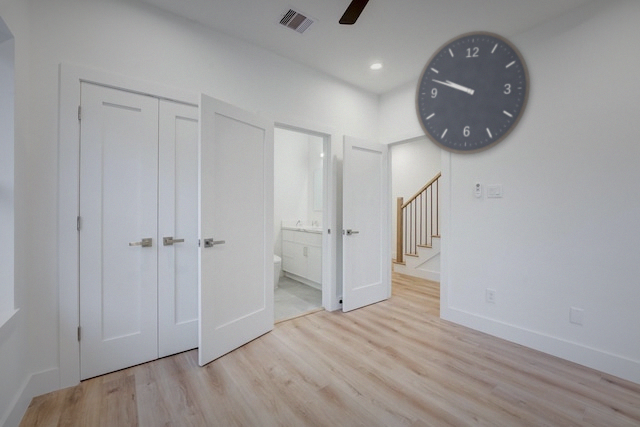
9:48
